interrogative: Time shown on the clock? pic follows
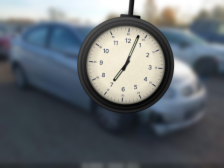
7:03
